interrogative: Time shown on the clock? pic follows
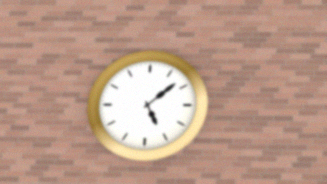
5:08
